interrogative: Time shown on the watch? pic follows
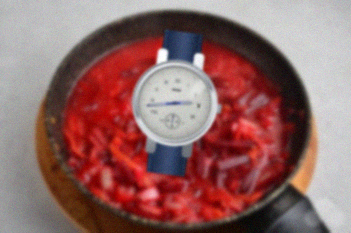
2:43
